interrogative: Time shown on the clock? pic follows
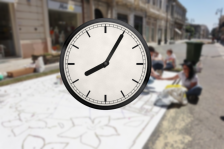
8:05
